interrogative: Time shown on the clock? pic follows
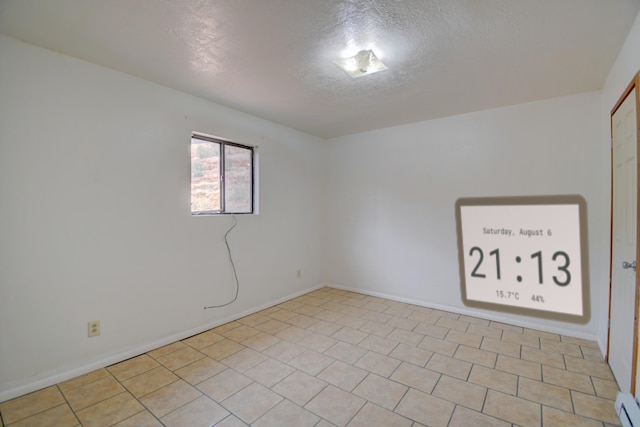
21:13
